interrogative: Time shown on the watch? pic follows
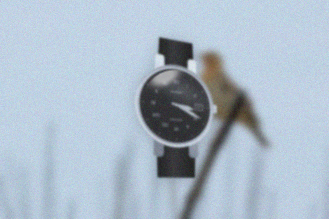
3:19
